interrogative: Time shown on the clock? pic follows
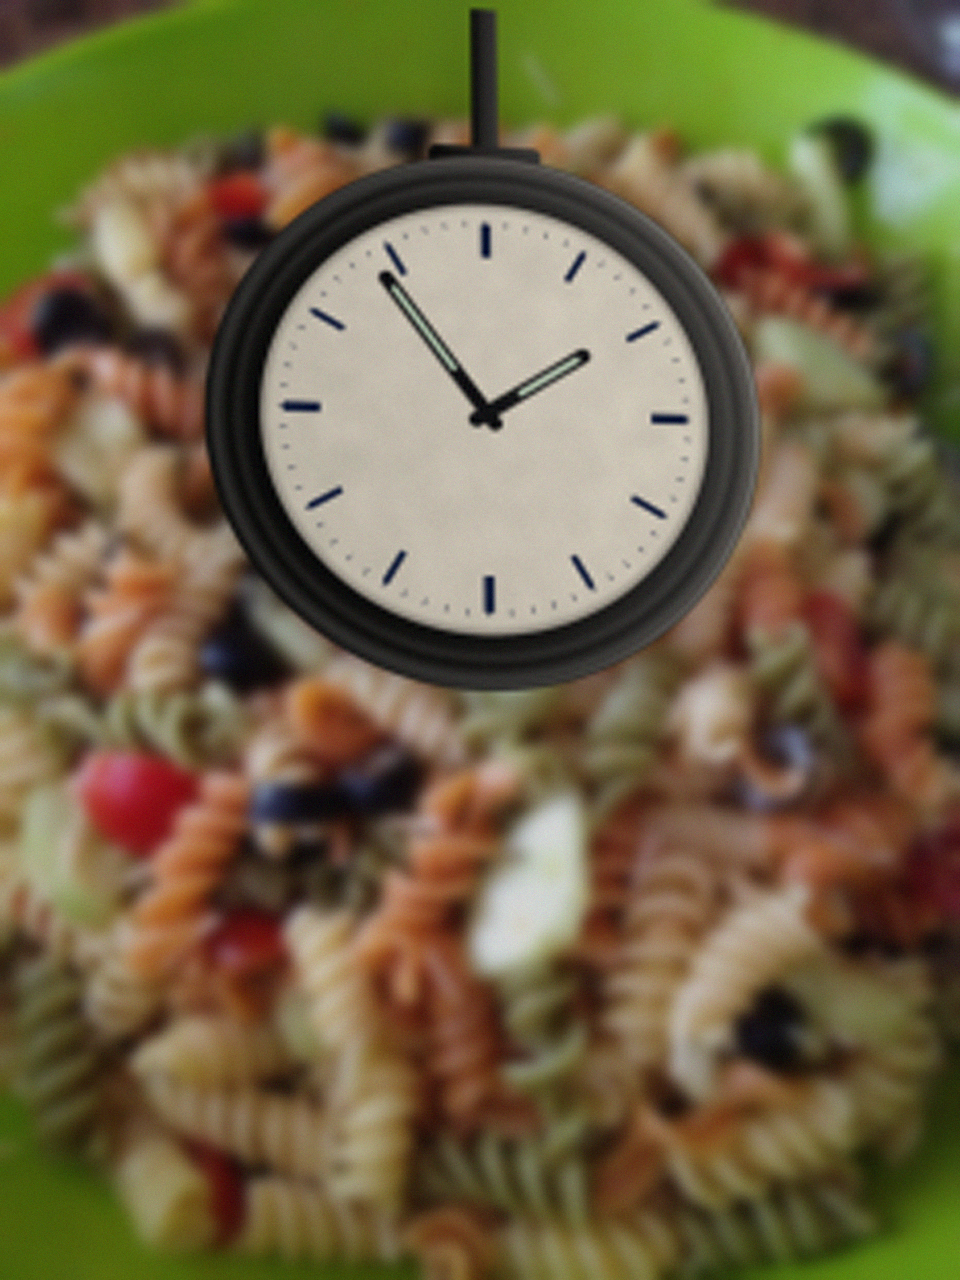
1:54
